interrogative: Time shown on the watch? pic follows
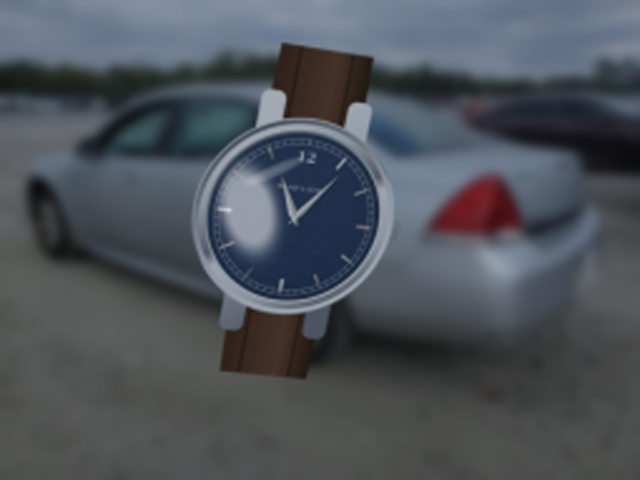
11:06
